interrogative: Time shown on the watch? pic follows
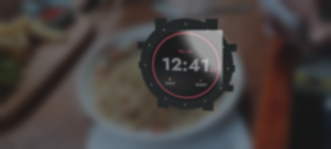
12:41
